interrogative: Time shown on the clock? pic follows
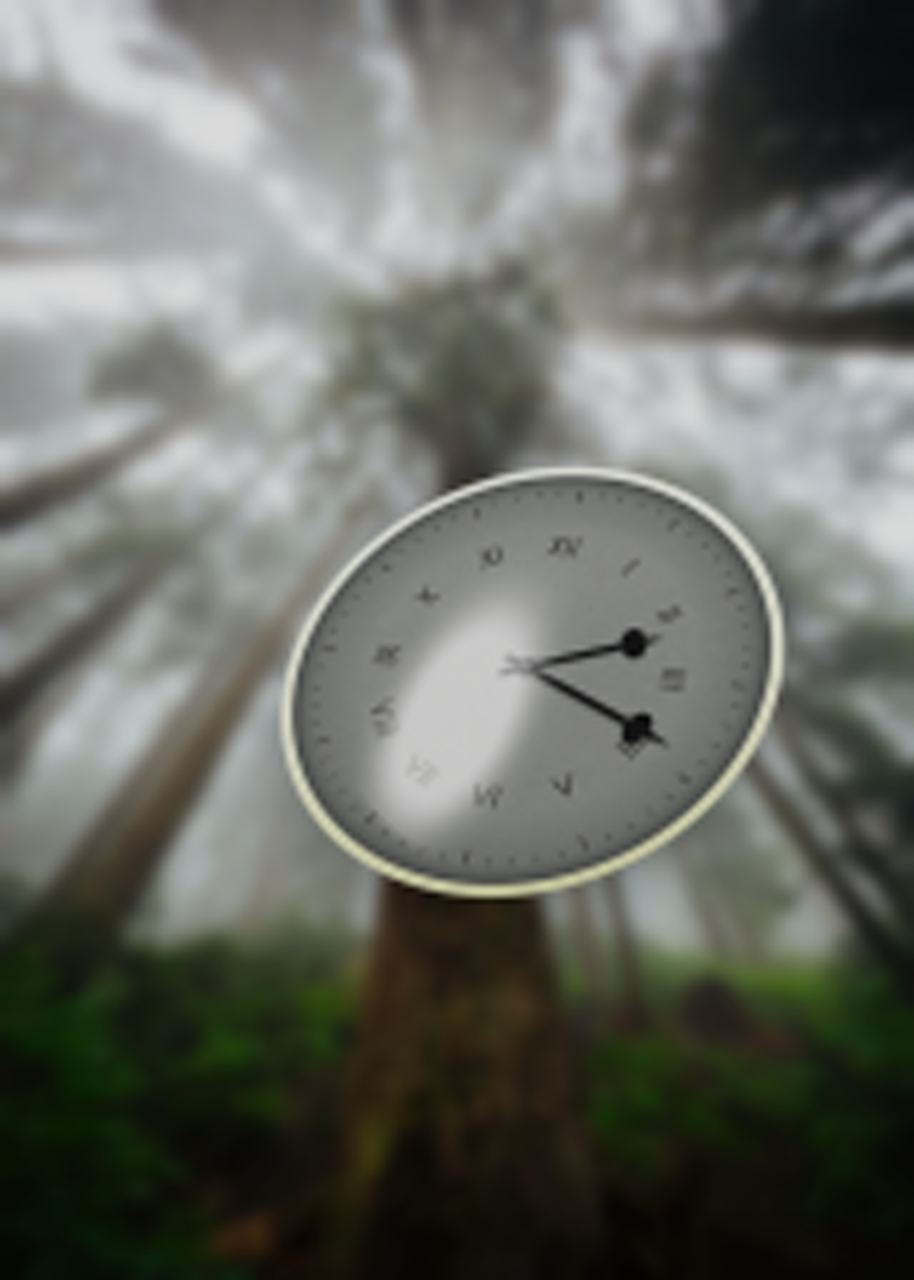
2:19
